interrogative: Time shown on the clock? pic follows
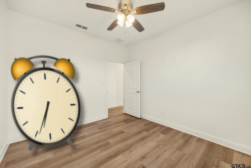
6:34
